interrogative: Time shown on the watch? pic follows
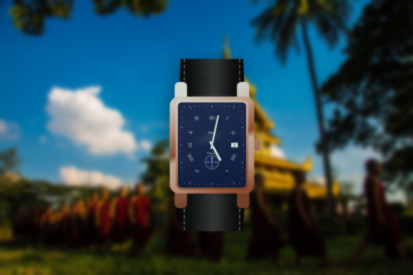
5:02
